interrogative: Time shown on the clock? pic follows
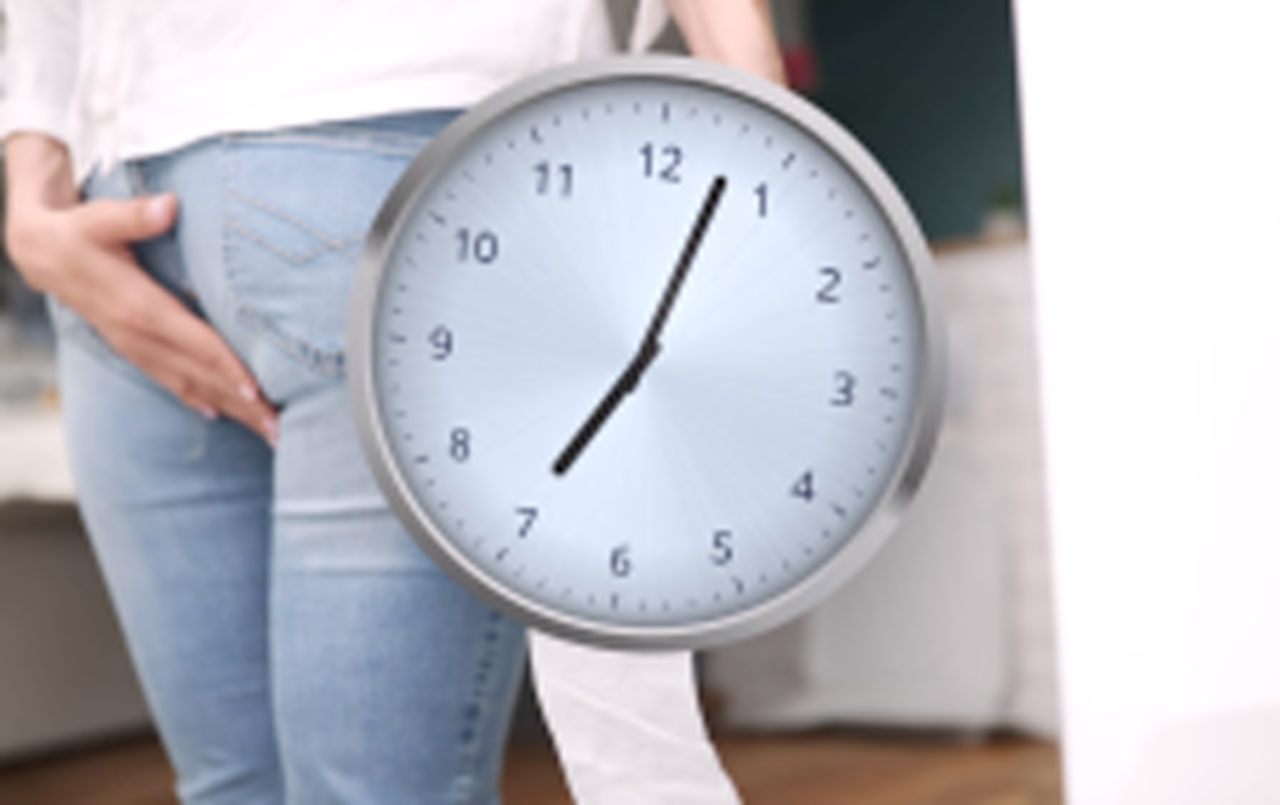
7:03
